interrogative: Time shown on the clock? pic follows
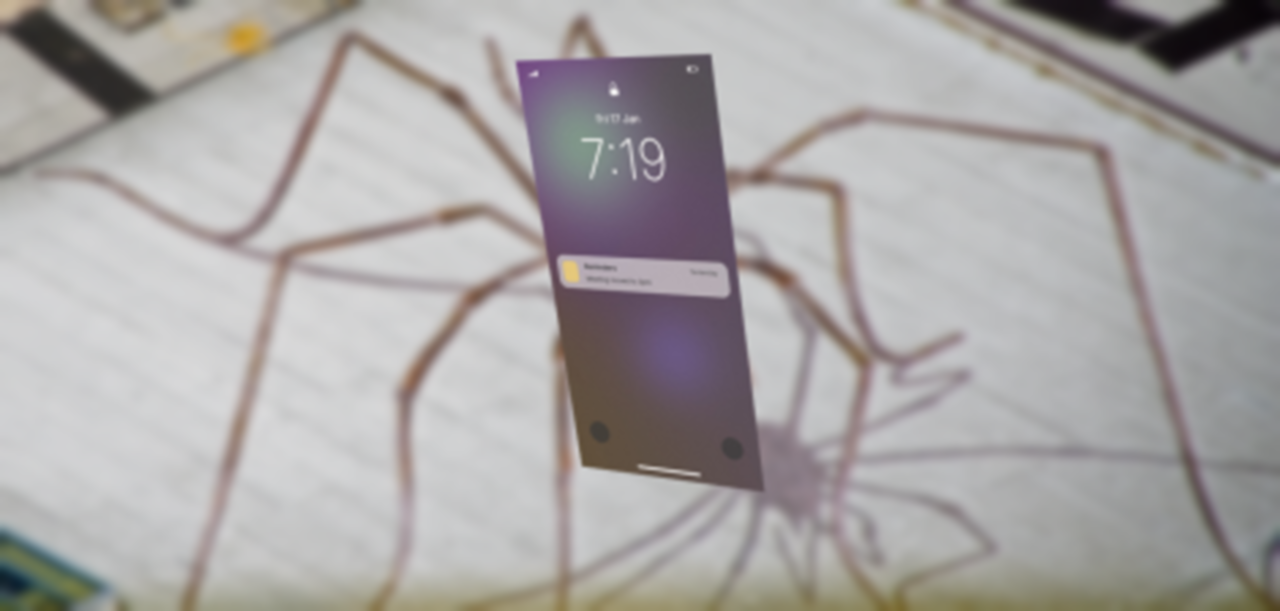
7:19
